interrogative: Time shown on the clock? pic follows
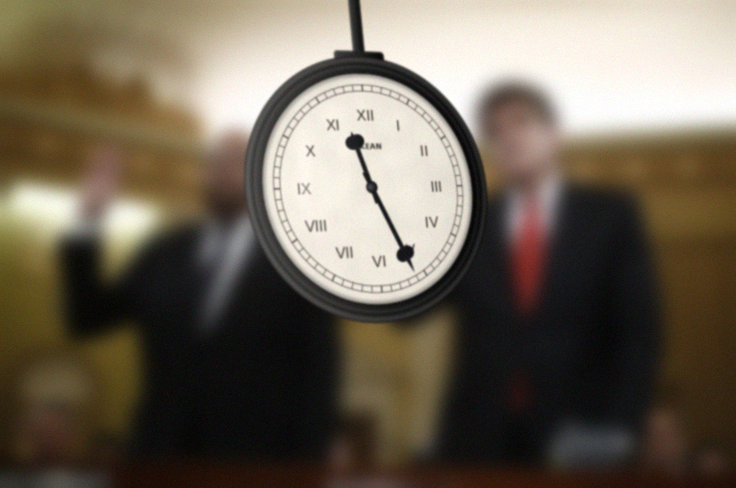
11:26
